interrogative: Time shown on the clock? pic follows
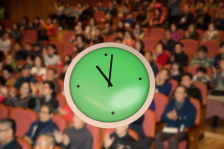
11:02
